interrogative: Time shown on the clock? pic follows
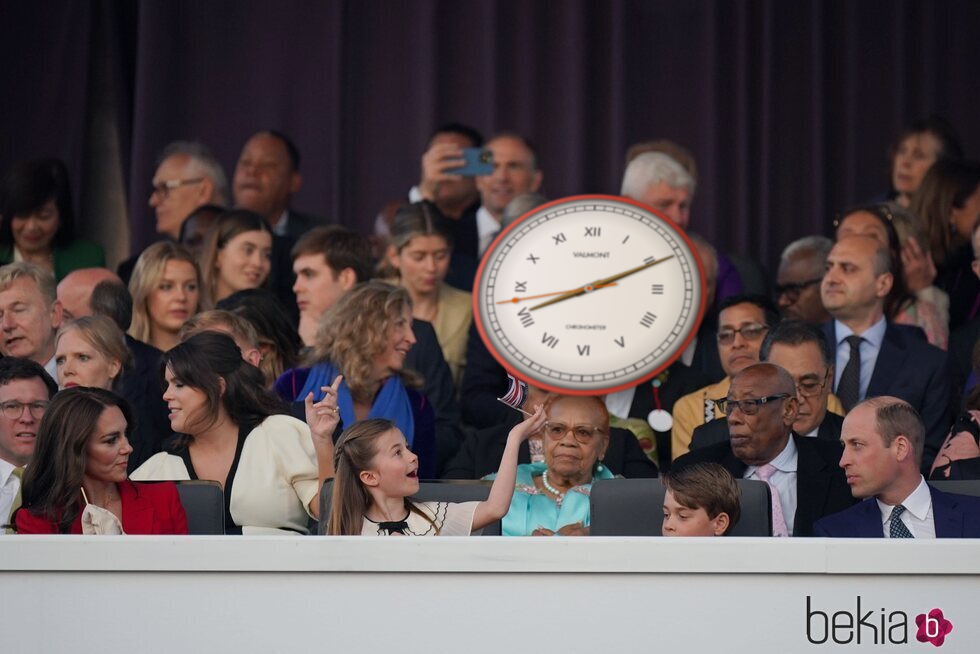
8:10:43
